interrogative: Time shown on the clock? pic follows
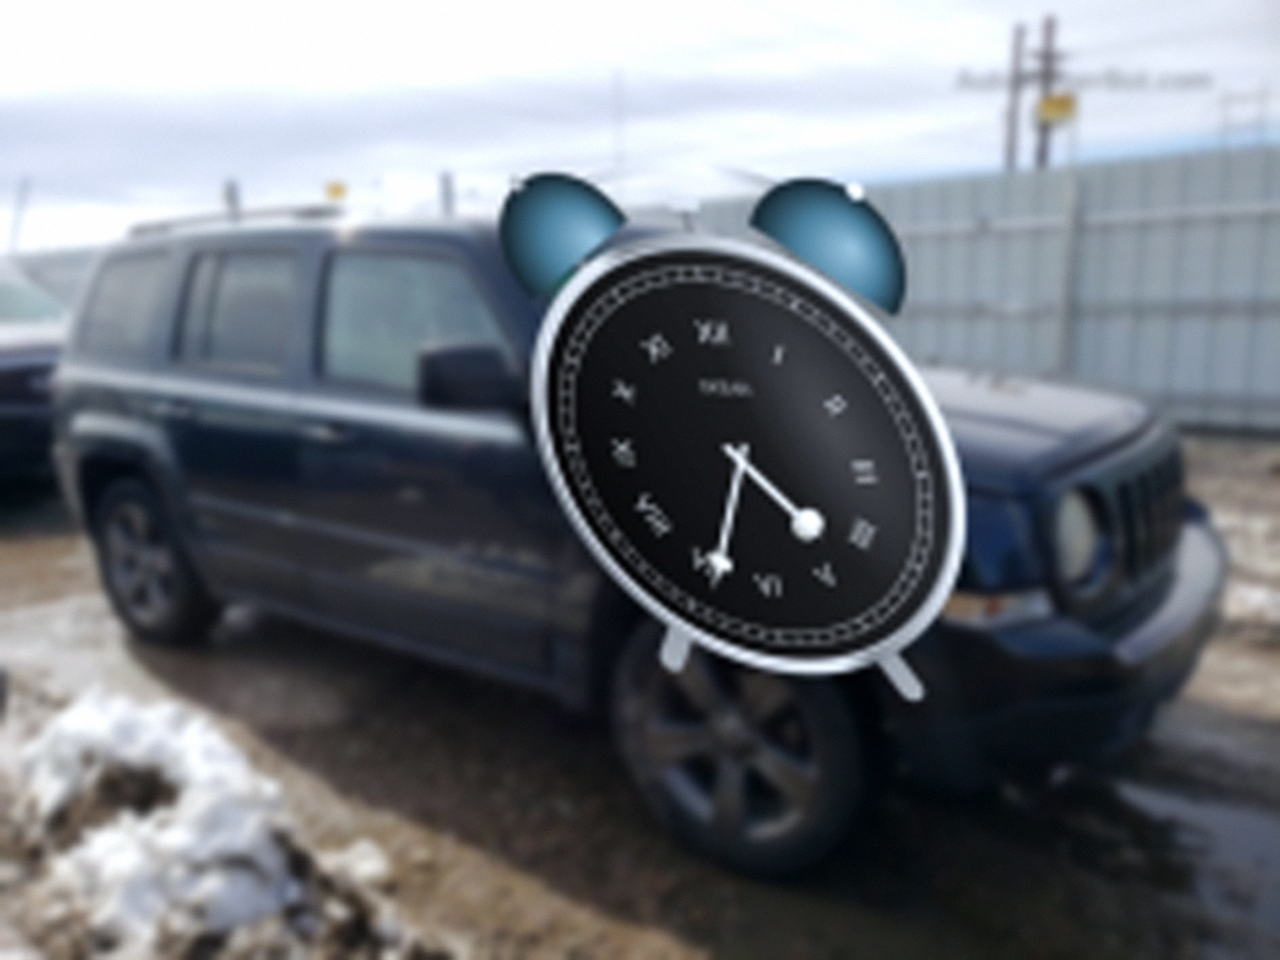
4:34
